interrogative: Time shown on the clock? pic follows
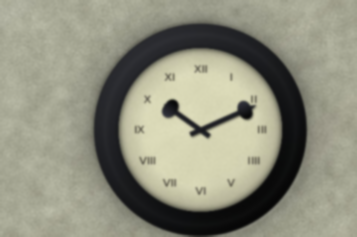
10:11
